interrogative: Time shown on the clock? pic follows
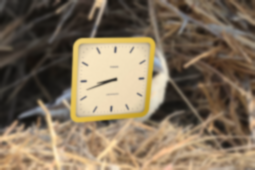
8:42
